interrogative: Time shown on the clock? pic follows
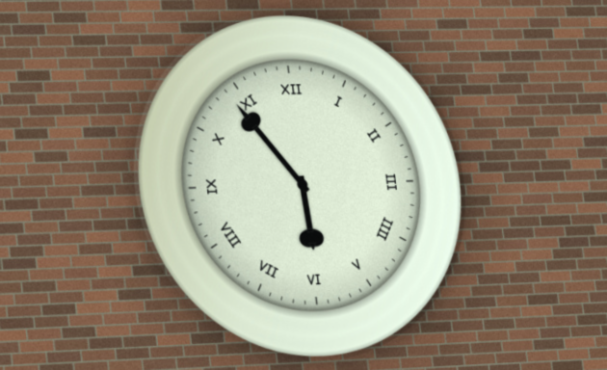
5:54
